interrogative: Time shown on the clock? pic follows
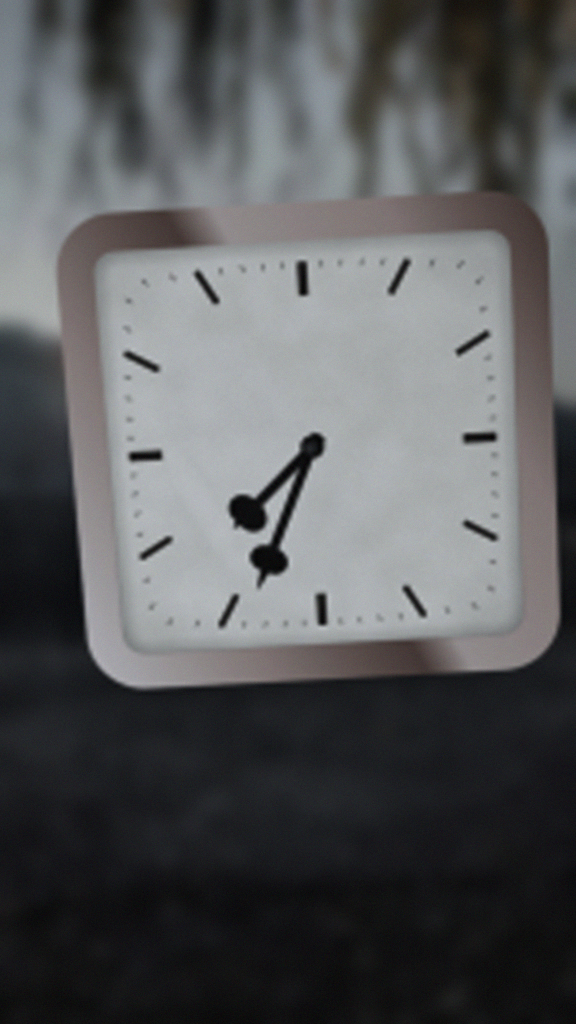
7:34
